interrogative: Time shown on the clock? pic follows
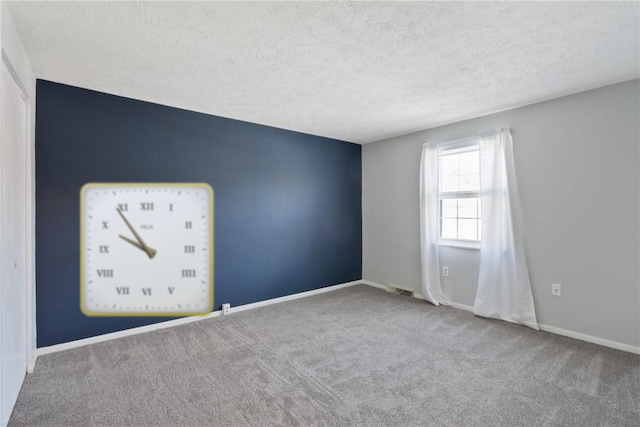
9:54
